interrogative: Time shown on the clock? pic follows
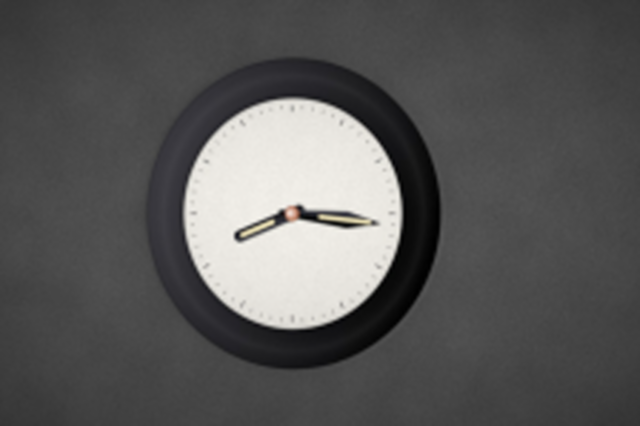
8:16
